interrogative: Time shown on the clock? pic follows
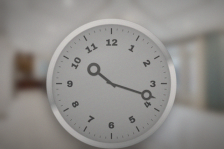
10:18
